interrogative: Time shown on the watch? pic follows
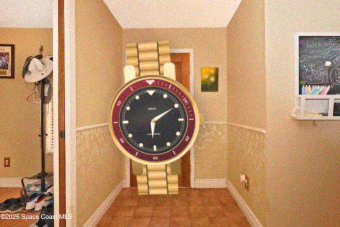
6:10
